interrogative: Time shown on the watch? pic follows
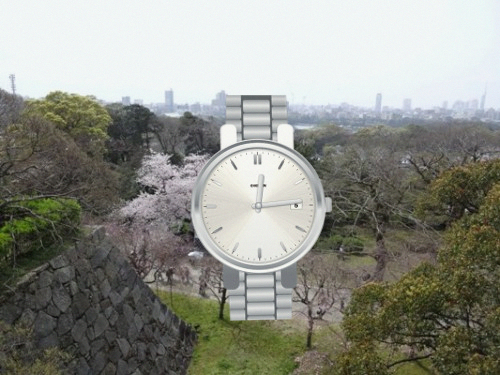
12:14
